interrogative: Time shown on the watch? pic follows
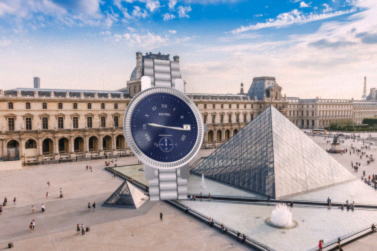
9:16
